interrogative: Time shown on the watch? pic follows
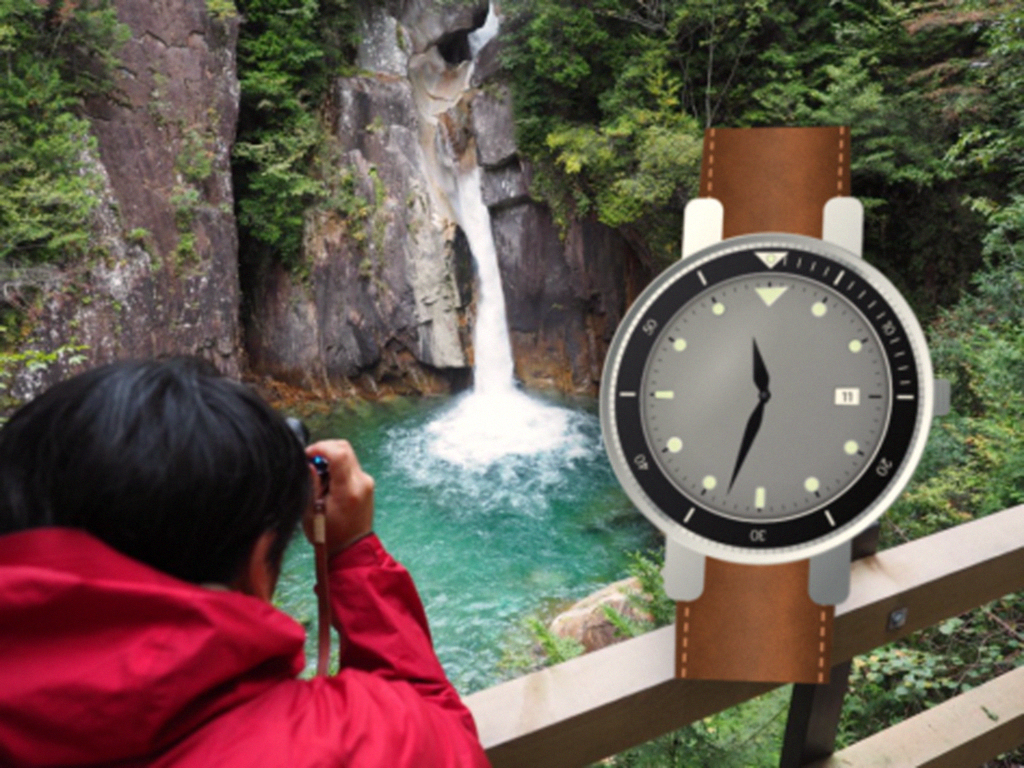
11:33
